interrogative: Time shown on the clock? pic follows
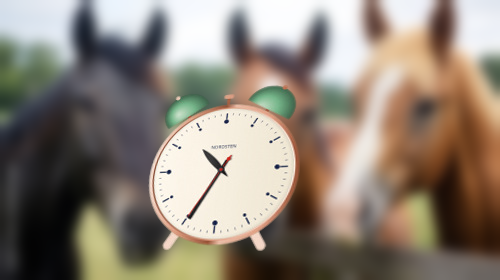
10:34:35
